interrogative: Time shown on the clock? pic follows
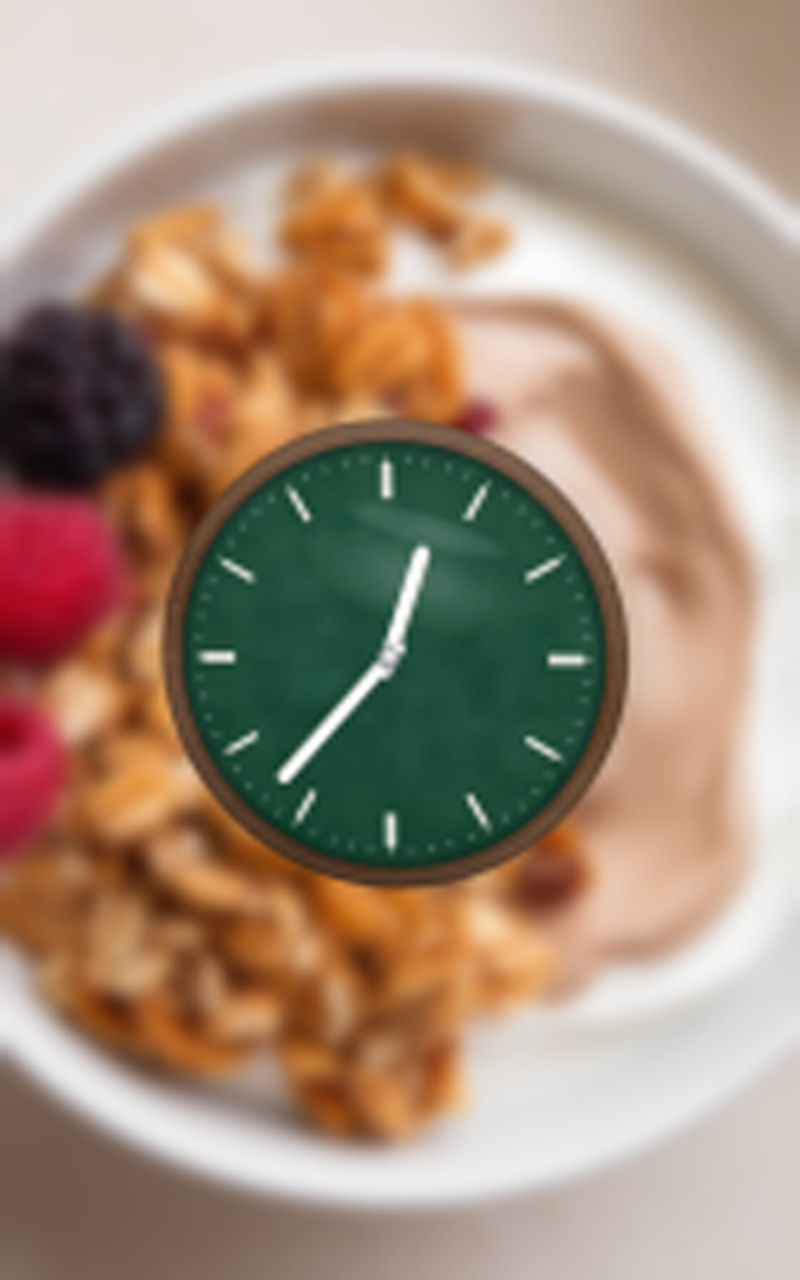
12:37
